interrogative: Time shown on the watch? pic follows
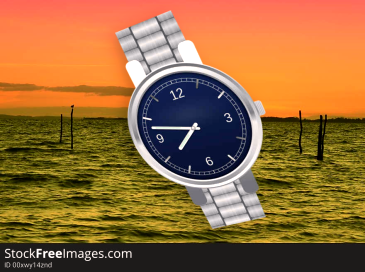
7:48
